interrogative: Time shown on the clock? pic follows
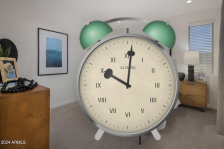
10:01
